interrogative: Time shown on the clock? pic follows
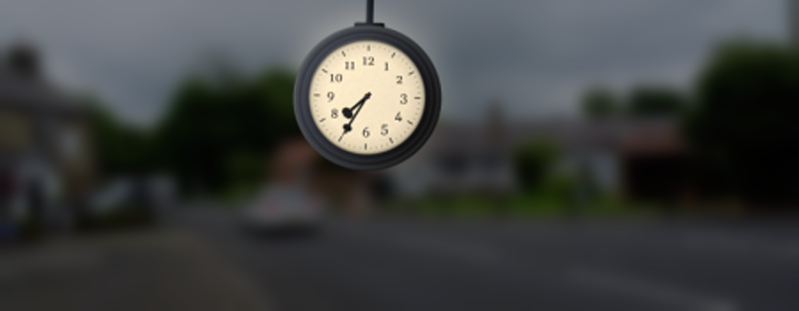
7:35
